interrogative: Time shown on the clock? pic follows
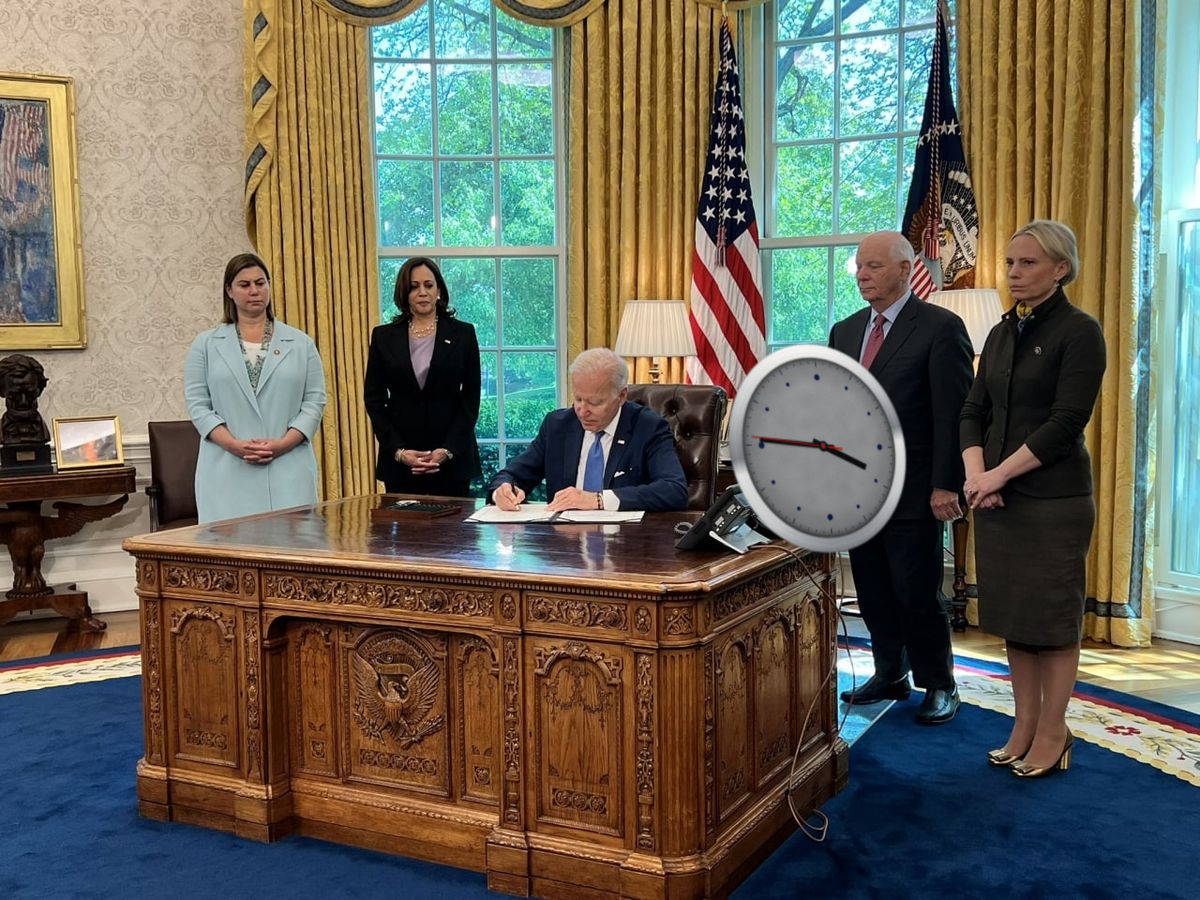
3:45:46
